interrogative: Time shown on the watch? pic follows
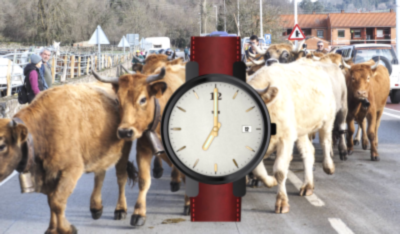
7:00
